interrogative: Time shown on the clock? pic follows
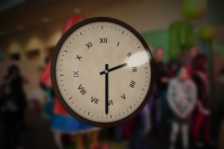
2:31
